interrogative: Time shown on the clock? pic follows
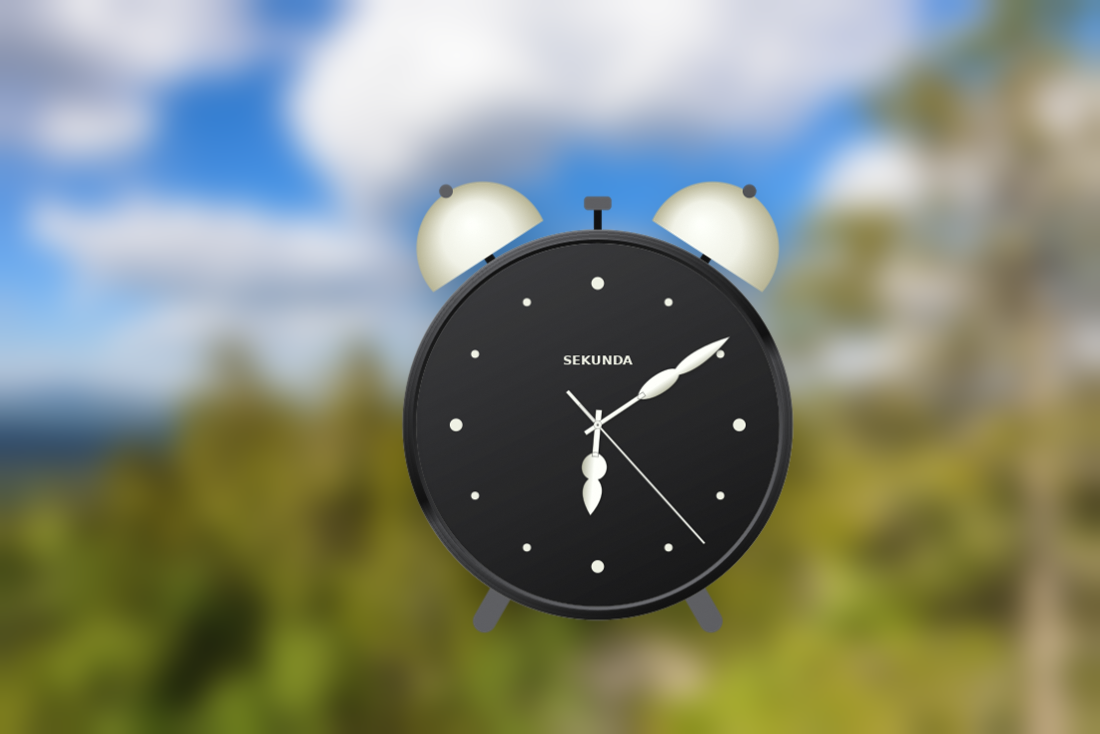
6:09:23
